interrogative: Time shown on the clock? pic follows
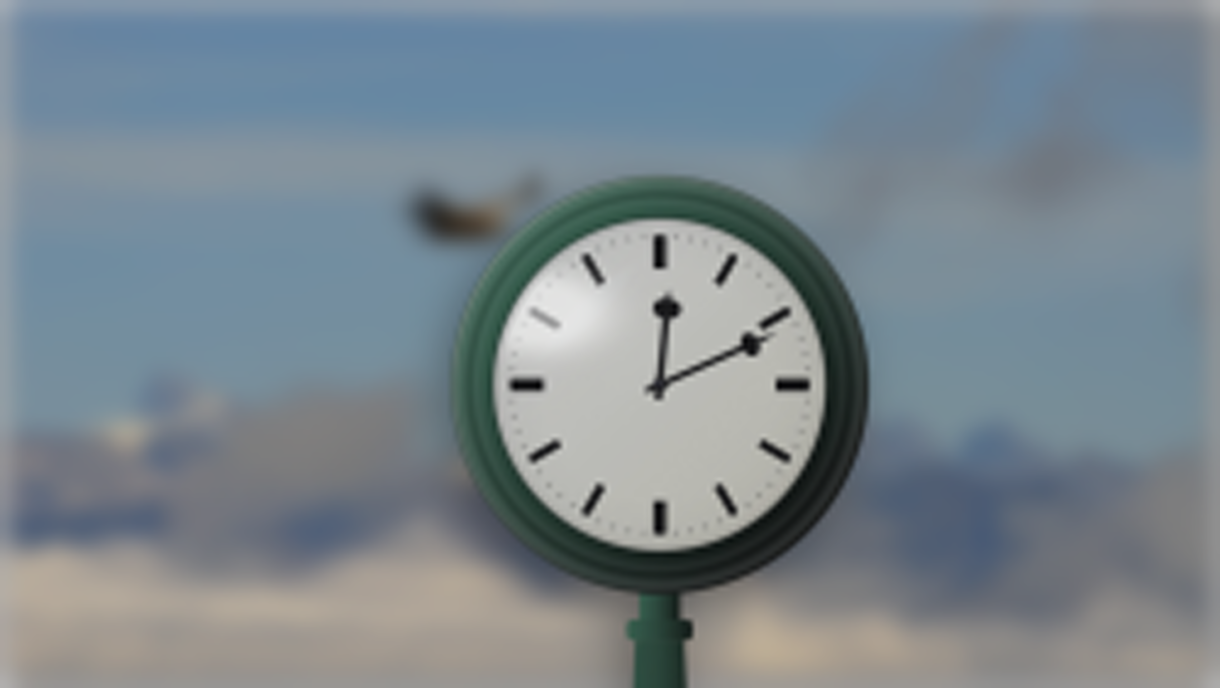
12:11
